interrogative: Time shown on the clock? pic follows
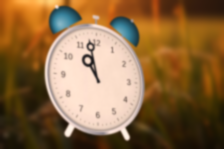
10:58
